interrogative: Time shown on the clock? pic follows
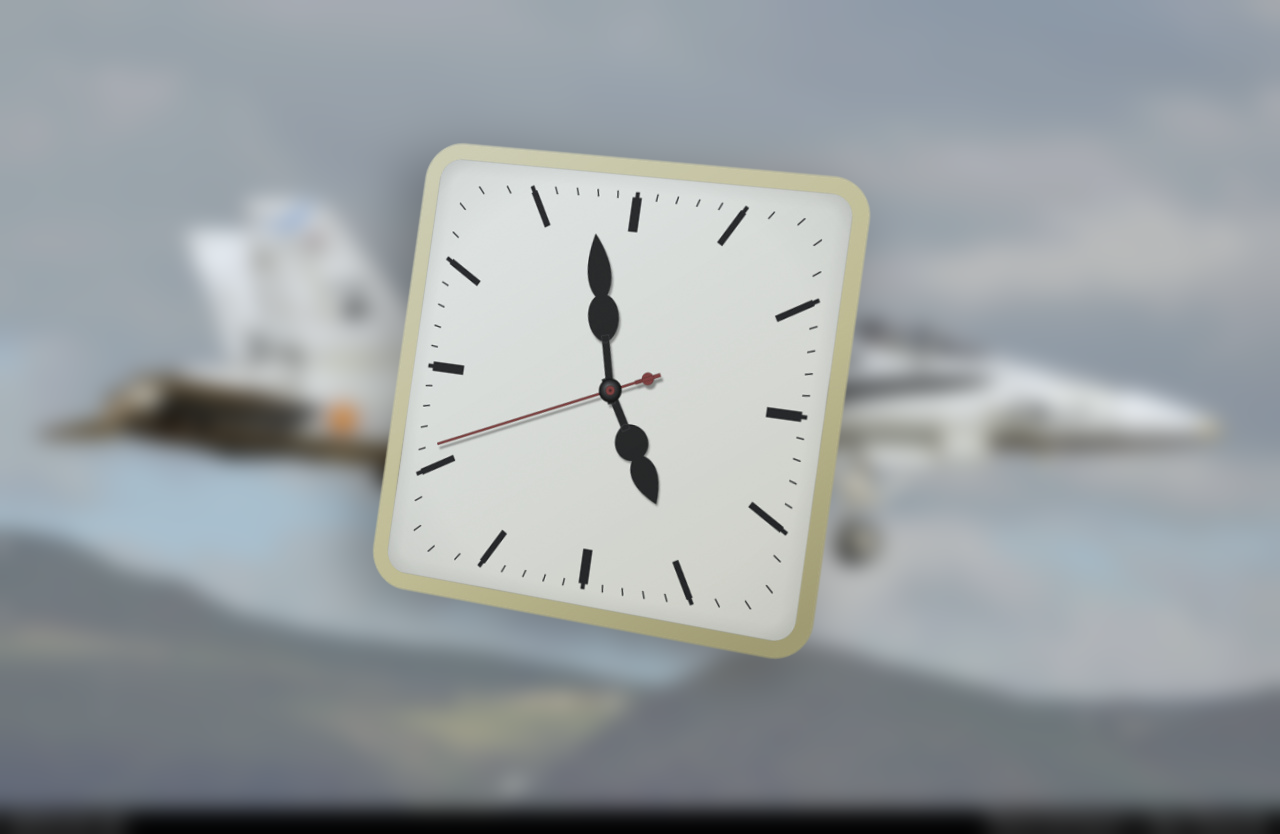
4:57:41
